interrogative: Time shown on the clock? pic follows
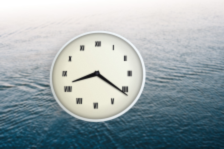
8:21
